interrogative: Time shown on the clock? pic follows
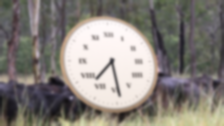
7:29
